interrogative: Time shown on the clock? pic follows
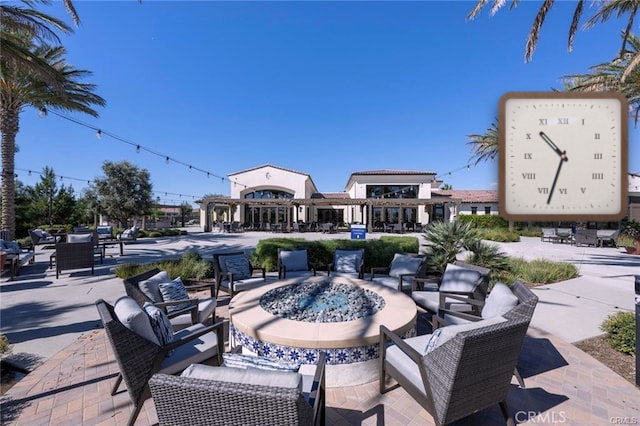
10:33
